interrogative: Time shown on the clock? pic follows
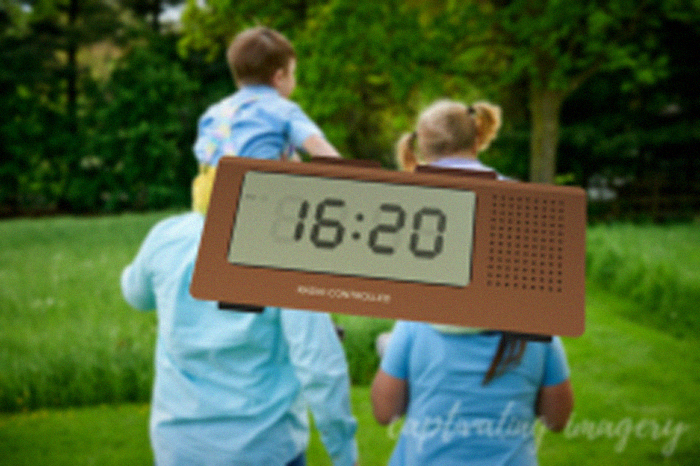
16:20
